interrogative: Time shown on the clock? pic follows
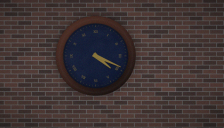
4:19
